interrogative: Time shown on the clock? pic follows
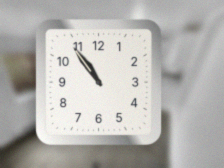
10:54
